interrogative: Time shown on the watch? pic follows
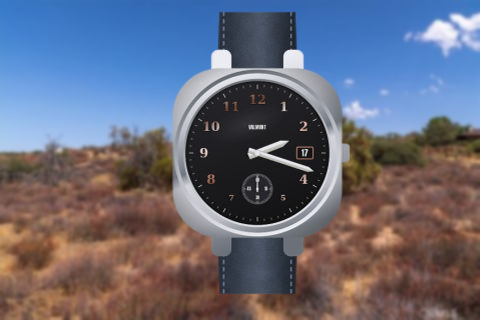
2:18
